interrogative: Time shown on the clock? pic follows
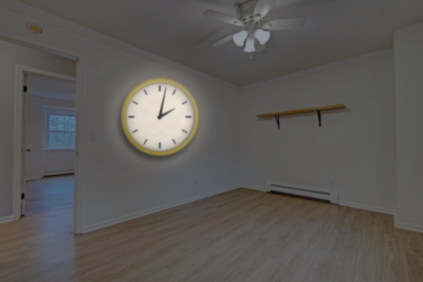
2:02
